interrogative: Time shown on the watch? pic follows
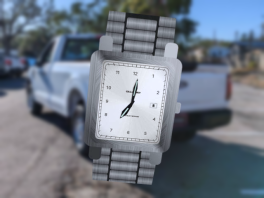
7:01
